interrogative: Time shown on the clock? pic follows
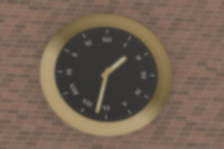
1:32
